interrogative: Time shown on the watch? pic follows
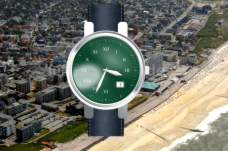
3:34
